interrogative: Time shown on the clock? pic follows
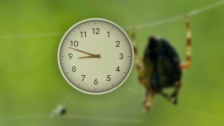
8:48
